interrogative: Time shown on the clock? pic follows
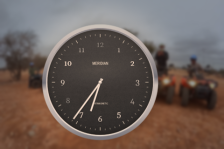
6:36
